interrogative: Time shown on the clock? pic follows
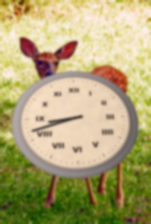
8:42
